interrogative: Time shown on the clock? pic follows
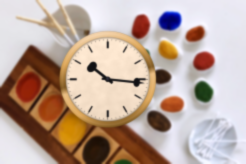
10:16
